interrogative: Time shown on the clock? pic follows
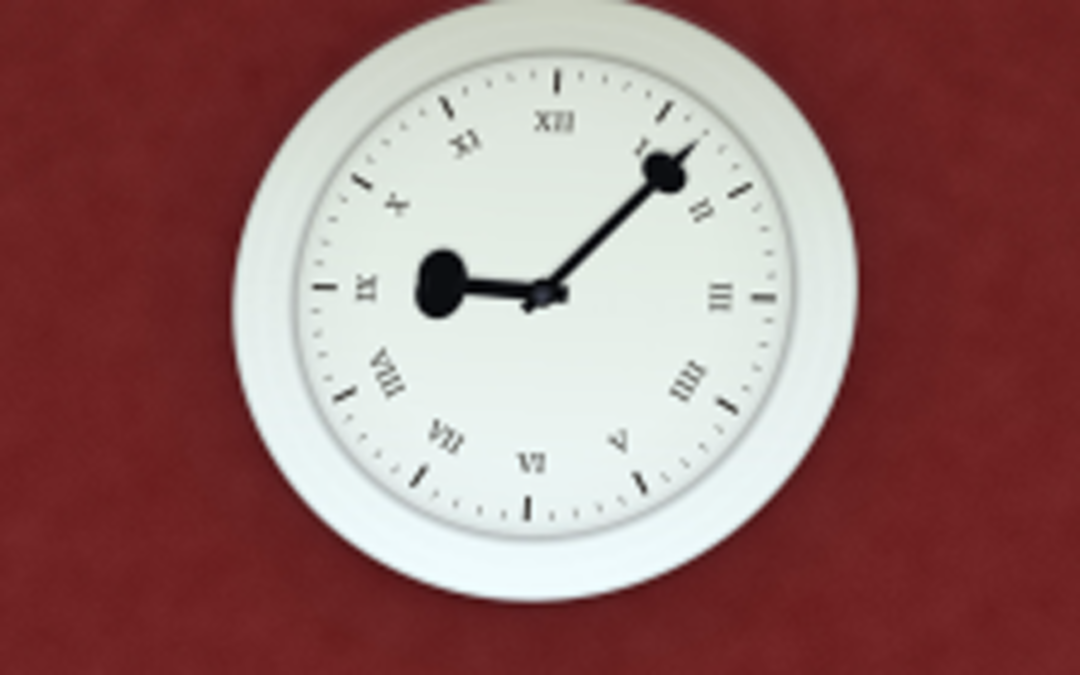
9:07
